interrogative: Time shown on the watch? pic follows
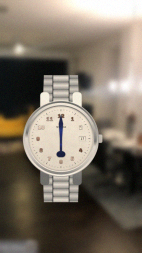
6:00
